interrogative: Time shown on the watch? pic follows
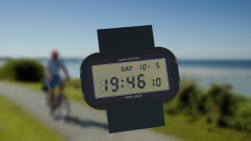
19:46:10
